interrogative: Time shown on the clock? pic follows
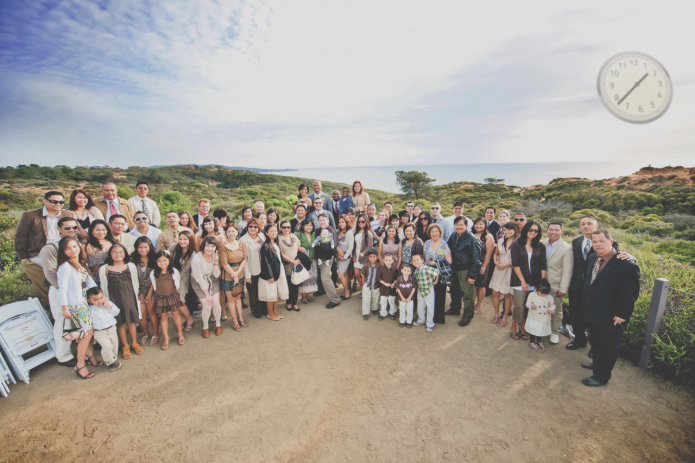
1:38
